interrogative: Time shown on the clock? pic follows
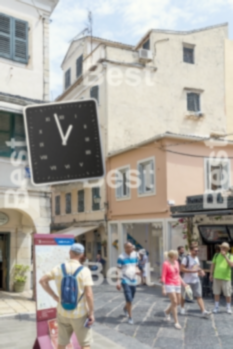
12:58
